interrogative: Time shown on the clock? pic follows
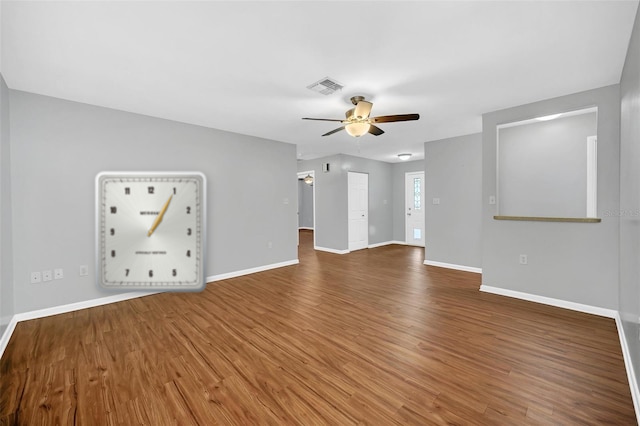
1:05
